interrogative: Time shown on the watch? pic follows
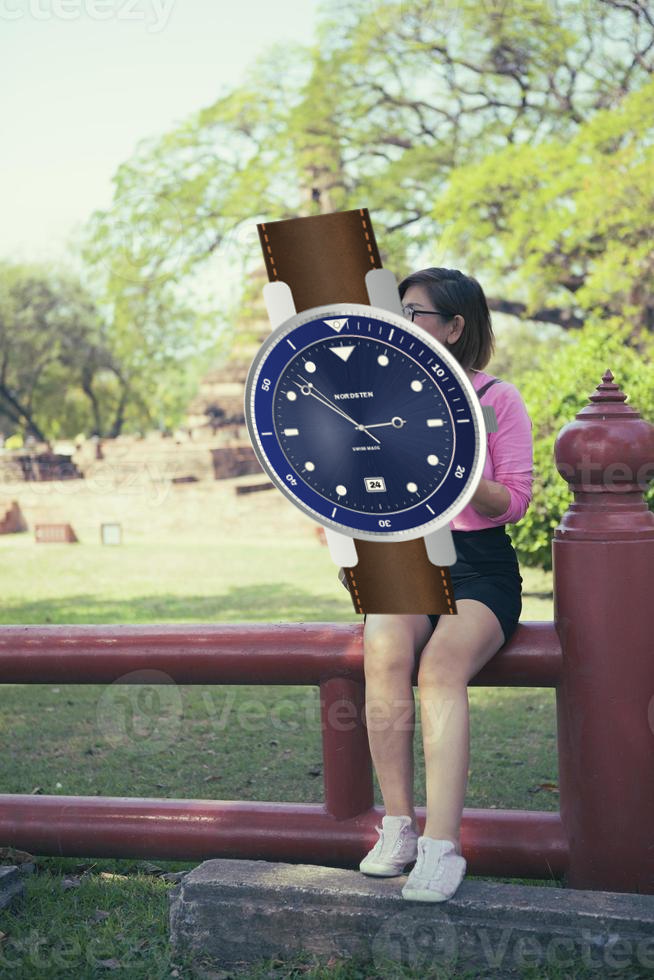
2:51:53
